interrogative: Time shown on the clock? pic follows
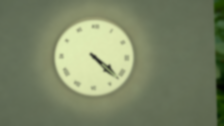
4:22
